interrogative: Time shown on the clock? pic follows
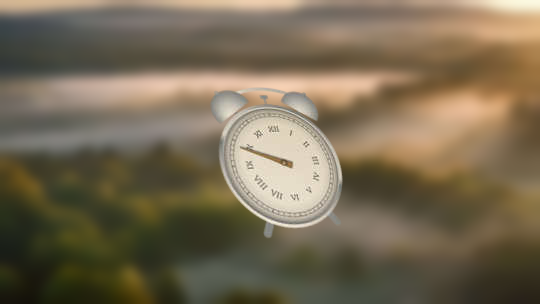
9:49
